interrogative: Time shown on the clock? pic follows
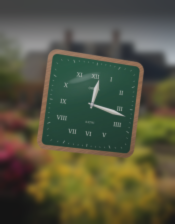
12:17
